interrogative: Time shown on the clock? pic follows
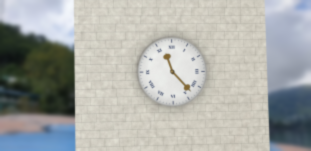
11:23
